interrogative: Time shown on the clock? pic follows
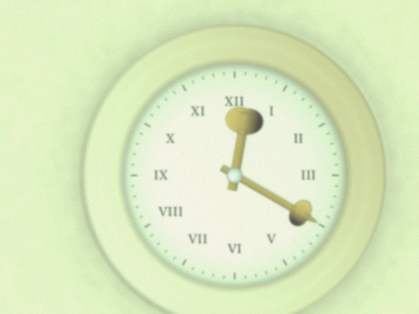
12:20
